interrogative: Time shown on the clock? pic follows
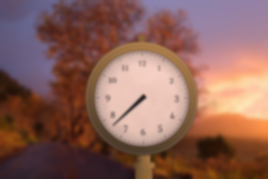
7:38
